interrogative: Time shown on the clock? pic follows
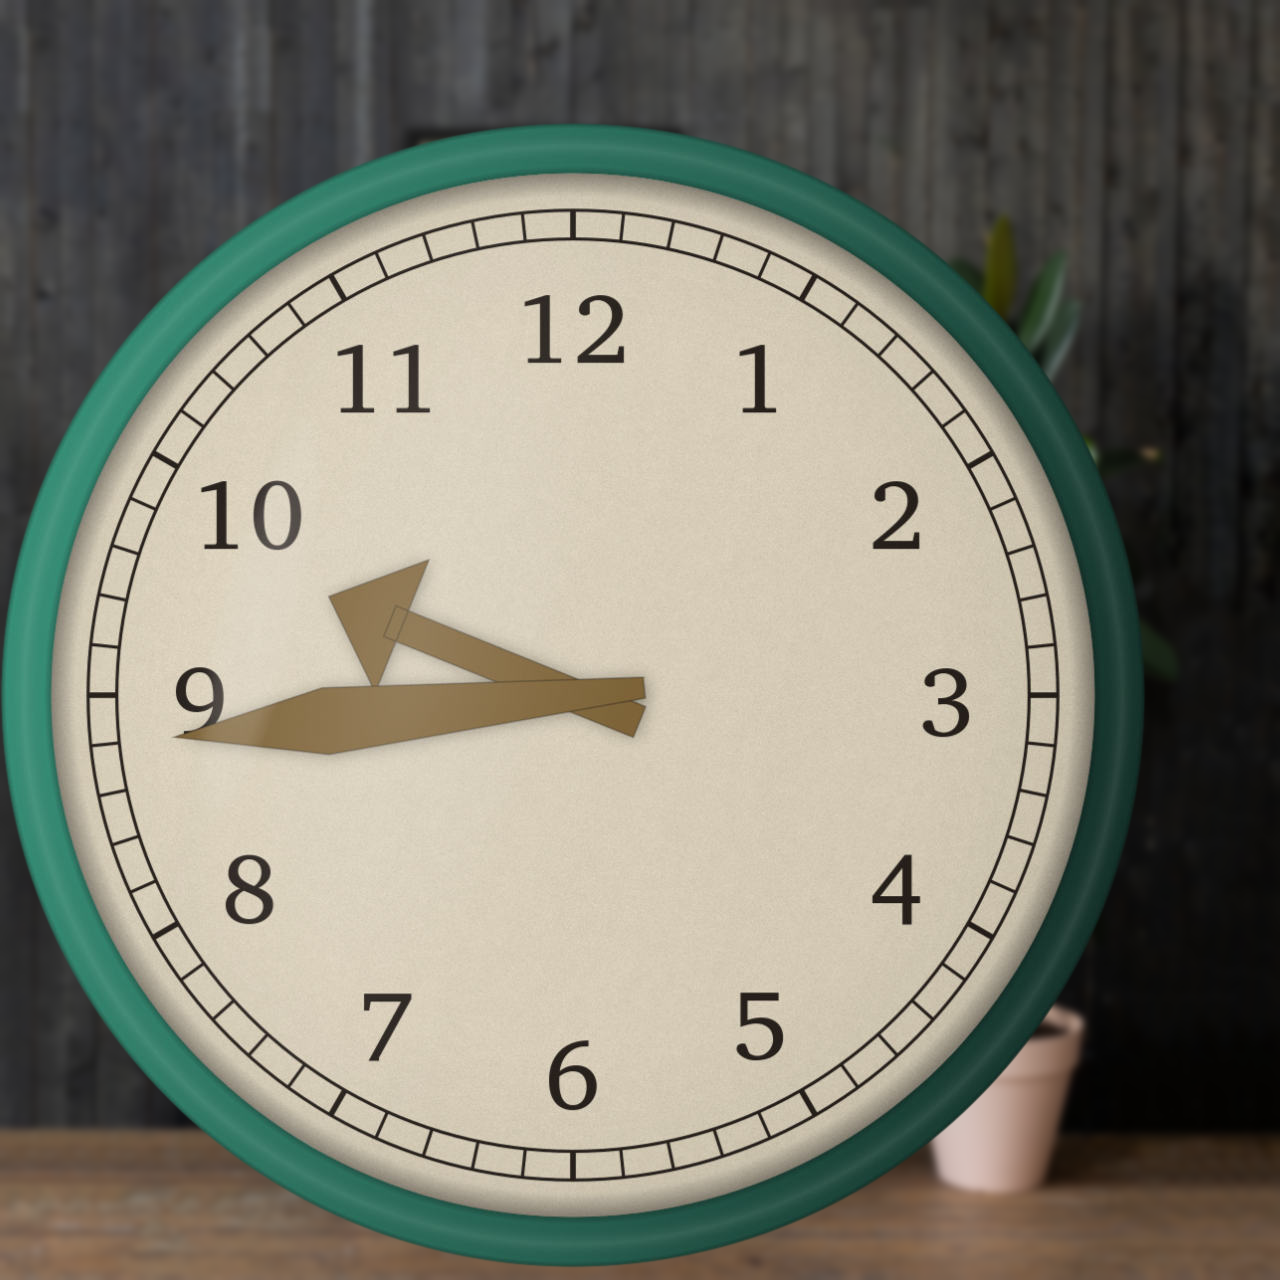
9:44
